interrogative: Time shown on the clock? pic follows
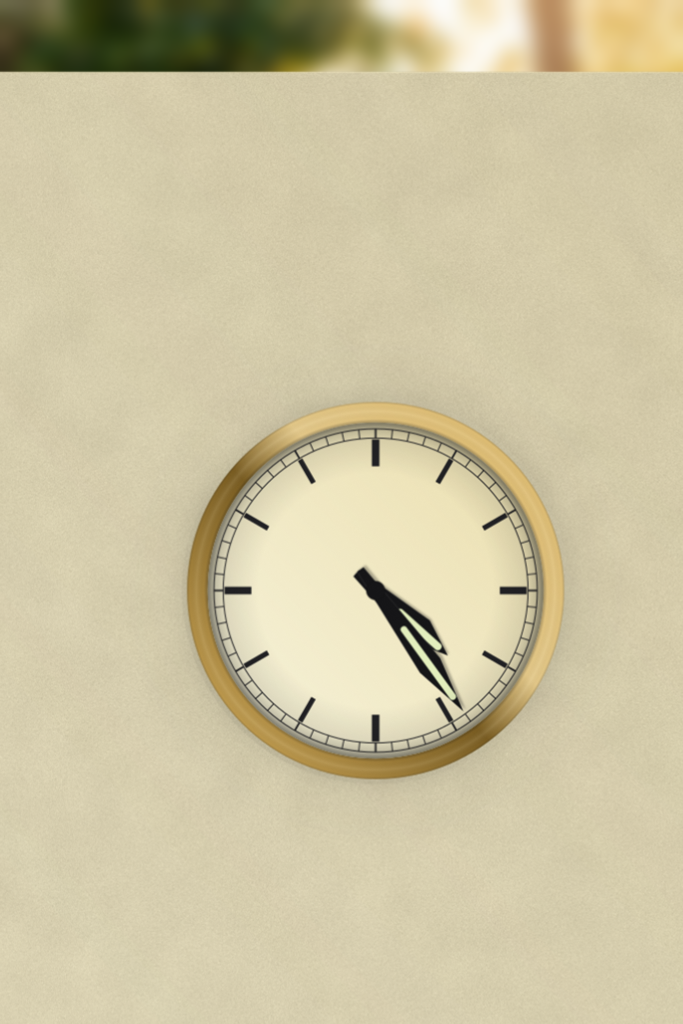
4:24
